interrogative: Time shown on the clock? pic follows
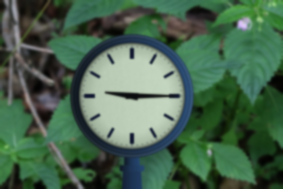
9:15
